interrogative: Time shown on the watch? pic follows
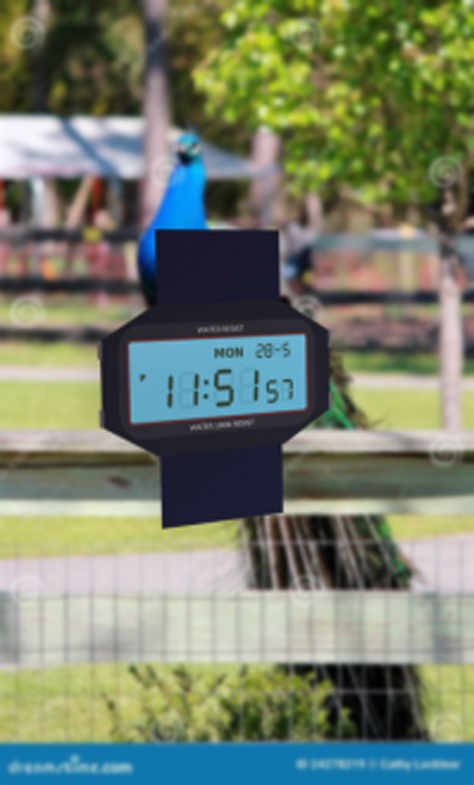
11:51:57
